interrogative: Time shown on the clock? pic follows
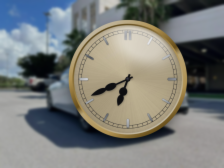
6:41
